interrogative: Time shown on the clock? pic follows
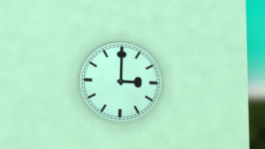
3:00
